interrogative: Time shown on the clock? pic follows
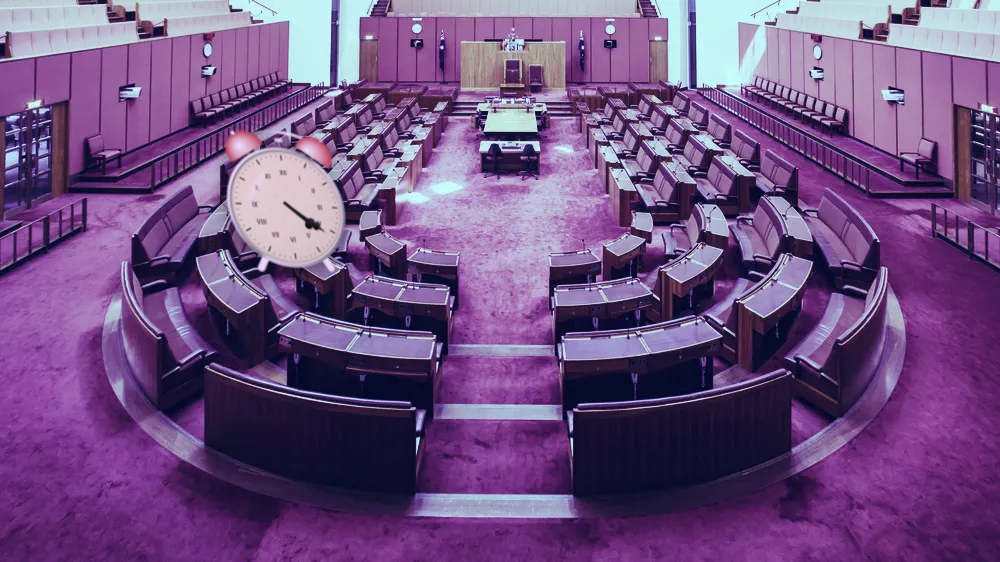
4:21
